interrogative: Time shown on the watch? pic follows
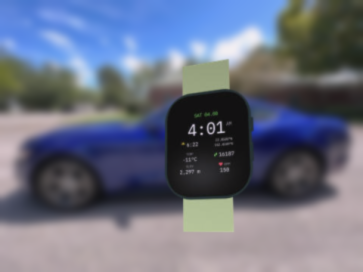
4:01
